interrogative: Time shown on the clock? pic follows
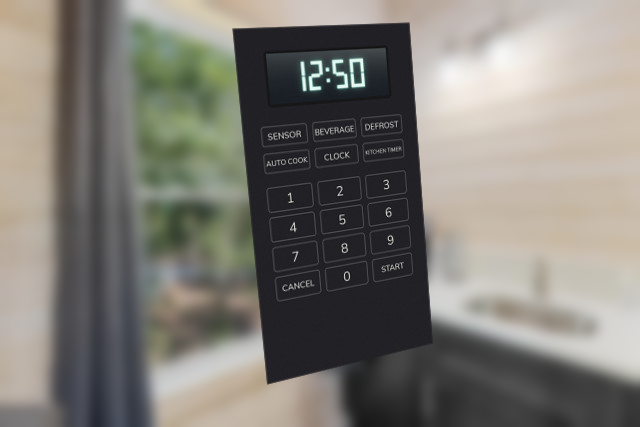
12:50
